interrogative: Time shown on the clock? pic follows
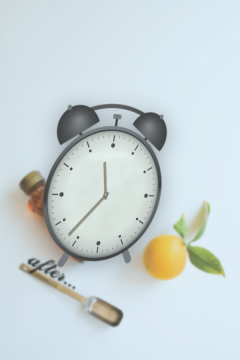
11:37
